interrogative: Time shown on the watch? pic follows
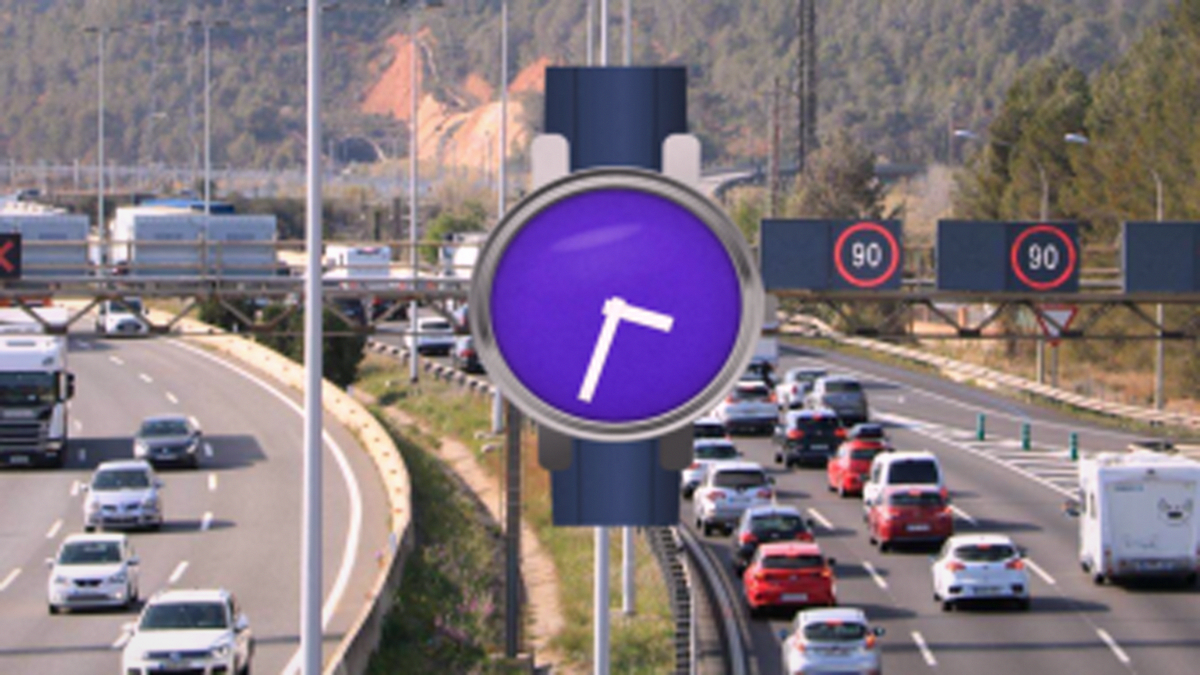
3:33
